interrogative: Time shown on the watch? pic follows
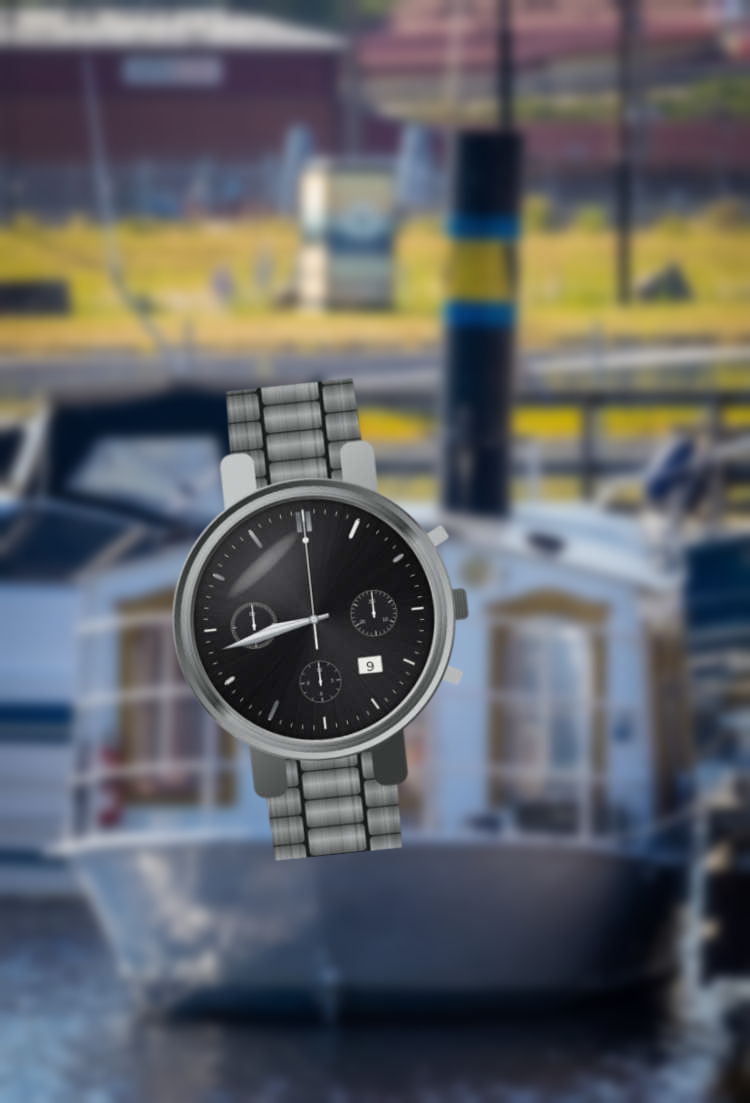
8:43
